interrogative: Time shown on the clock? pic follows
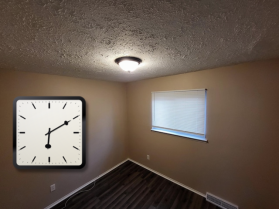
6:10
